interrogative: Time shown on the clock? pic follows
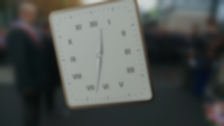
12:33
